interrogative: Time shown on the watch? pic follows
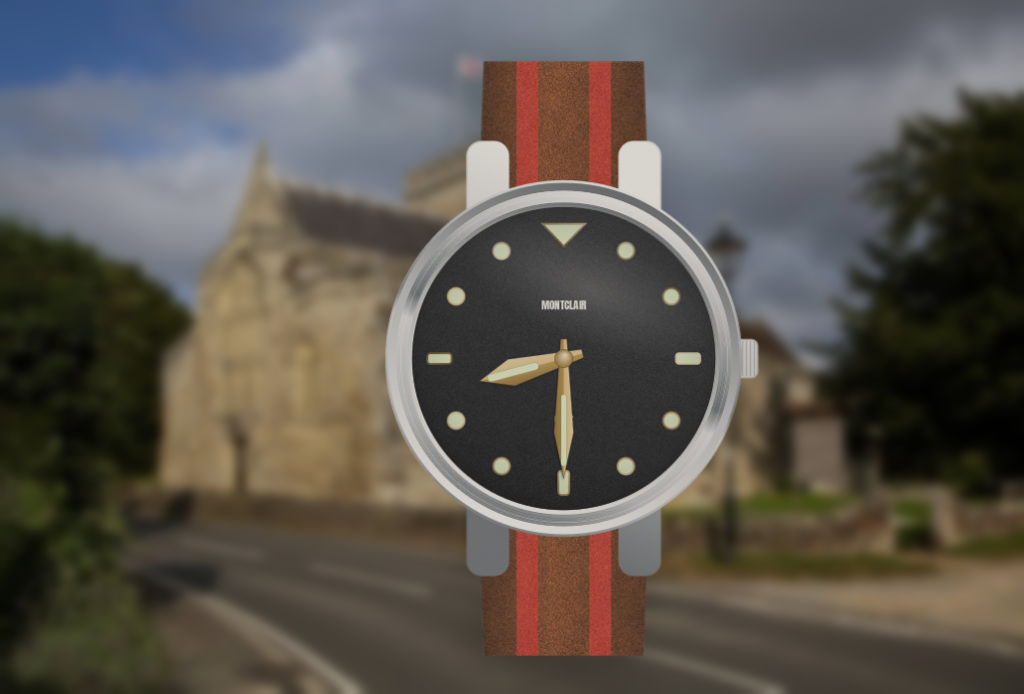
8:30
